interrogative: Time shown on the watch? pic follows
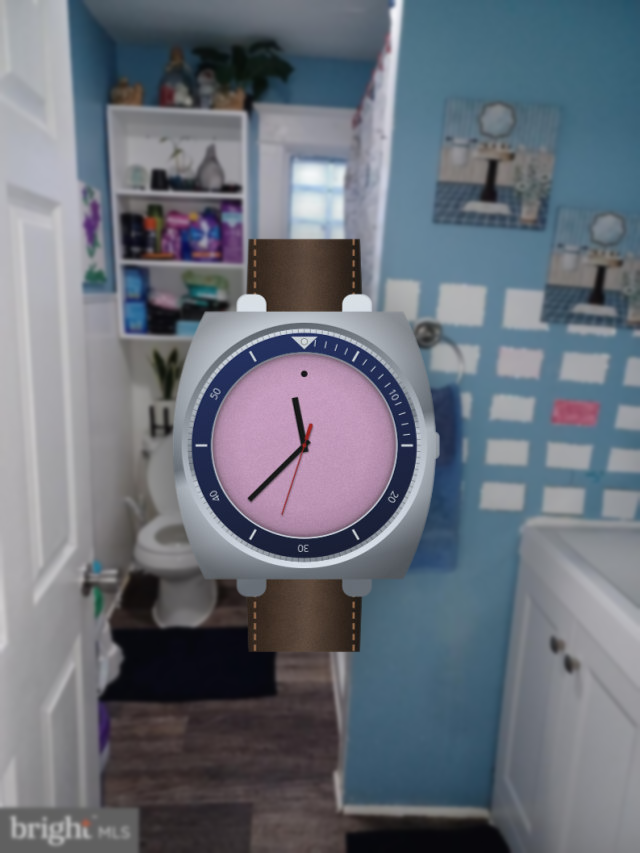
11:37:33
